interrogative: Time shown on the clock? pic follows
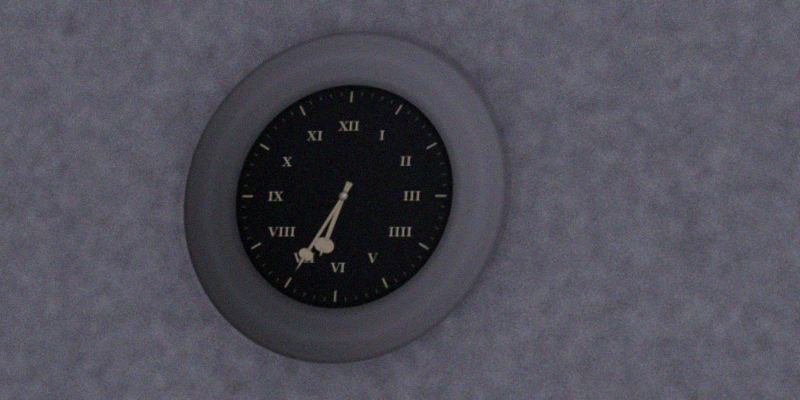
6:35
